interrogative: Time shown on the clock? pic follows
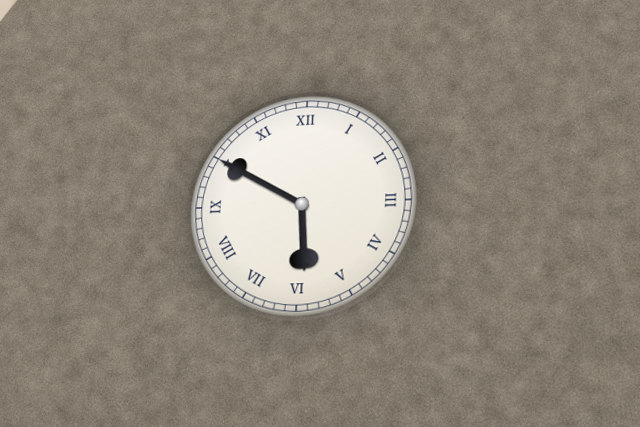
5:50
